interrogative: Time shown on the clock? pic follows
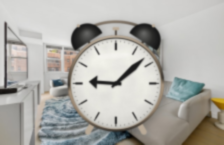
9:08
